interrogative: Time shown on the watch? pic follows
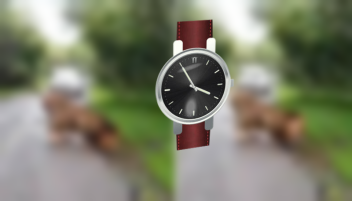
3:55
